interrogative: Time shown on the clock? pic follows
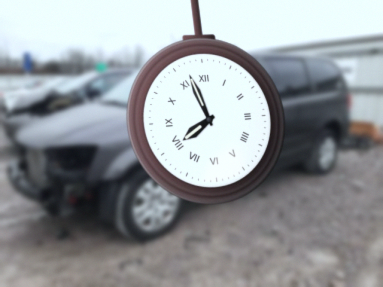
7:57
